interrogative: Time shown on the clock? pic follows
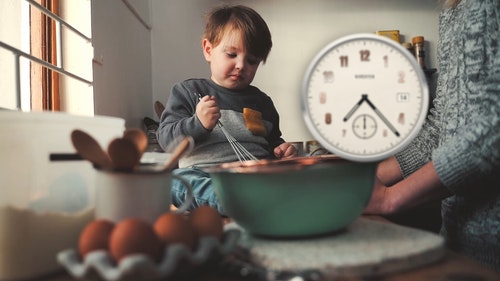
7:23
